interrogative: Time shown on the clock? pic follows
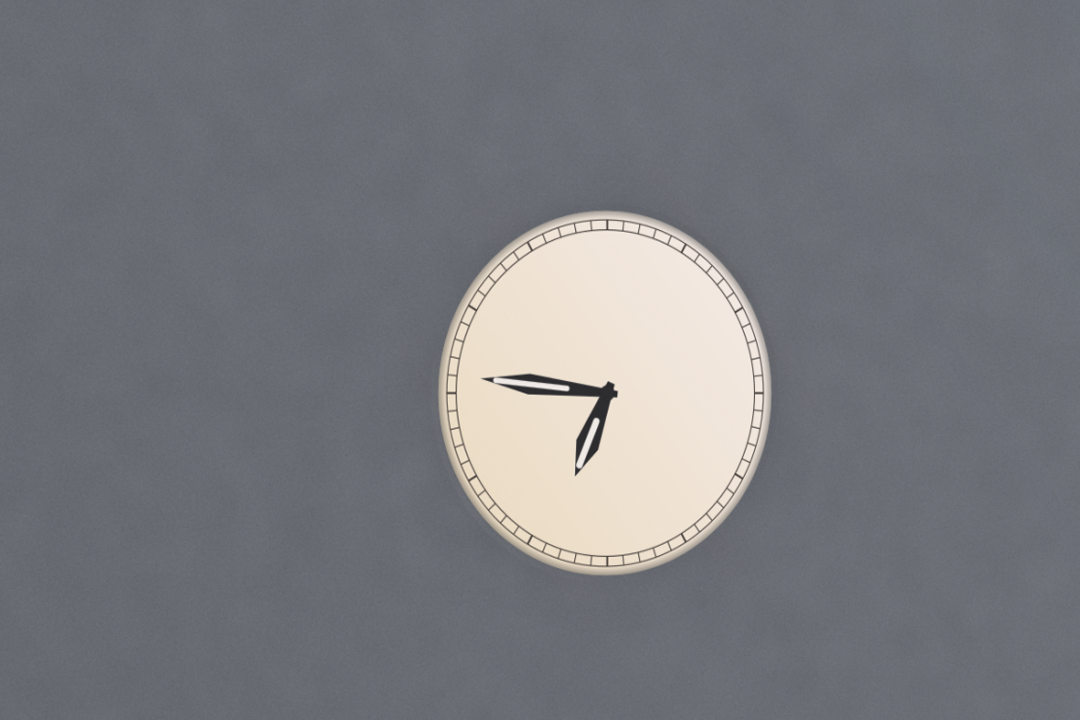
6:46
